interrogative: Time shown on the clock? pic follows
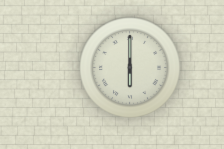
6:00
